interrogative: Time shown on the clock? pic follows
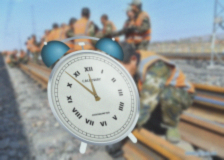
11:53
